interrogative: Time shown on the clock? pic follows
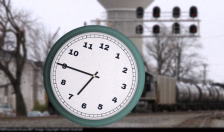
6:45
